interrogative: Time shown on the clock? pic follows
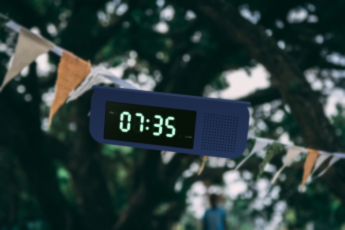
7:35
